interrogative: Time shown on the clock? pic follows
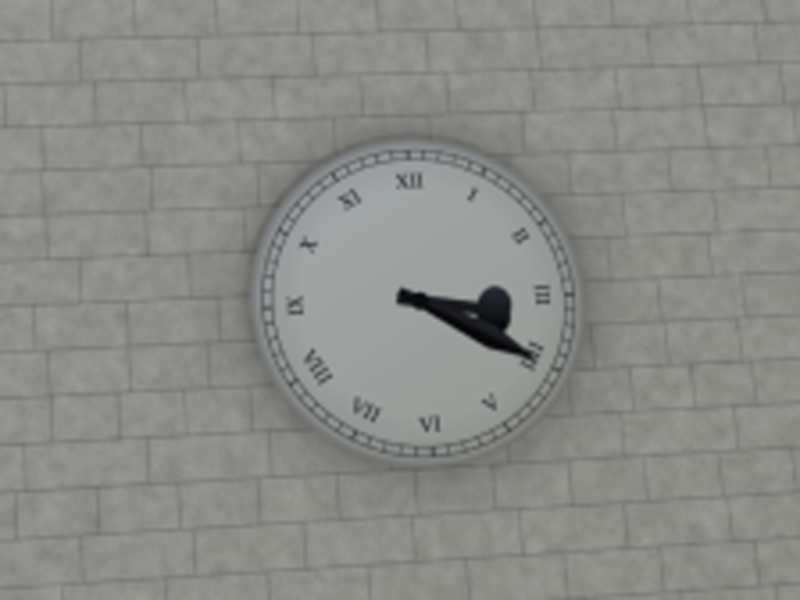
3:20
